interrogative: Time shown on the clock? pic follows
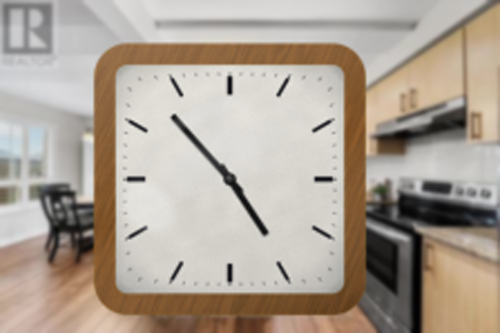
4:53
